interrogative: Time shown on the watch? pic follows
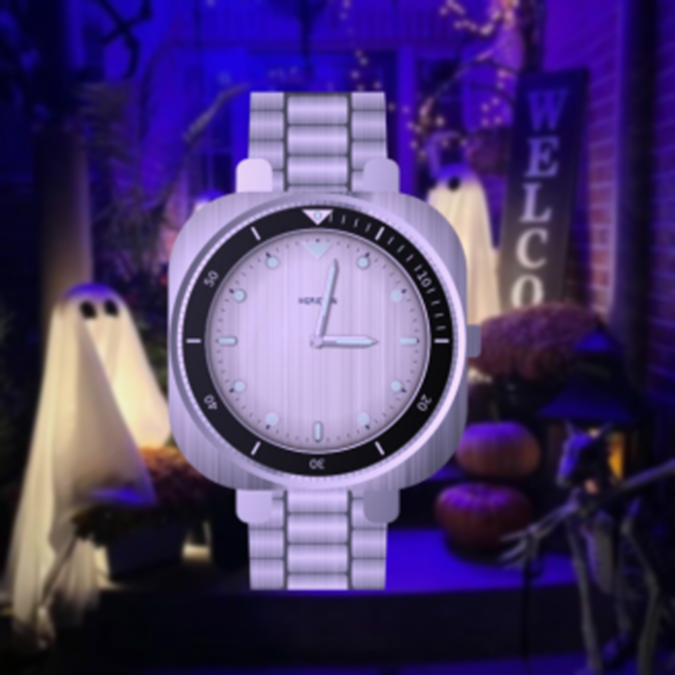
3:02
